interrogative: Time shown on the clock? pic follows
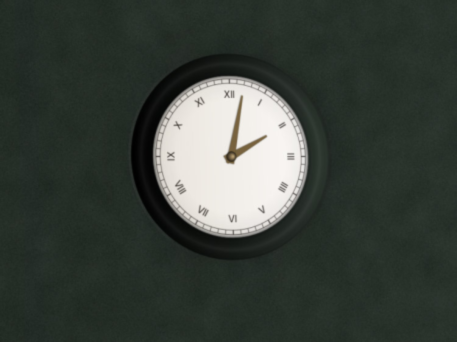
2:02
